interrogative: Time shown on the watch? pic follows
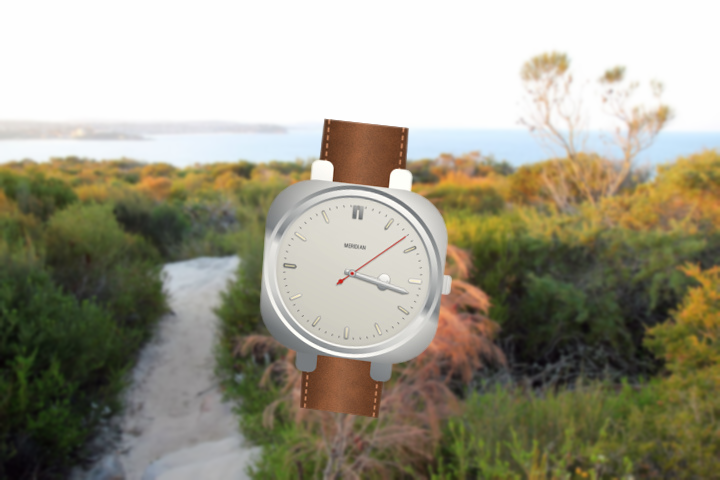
3:17:08
